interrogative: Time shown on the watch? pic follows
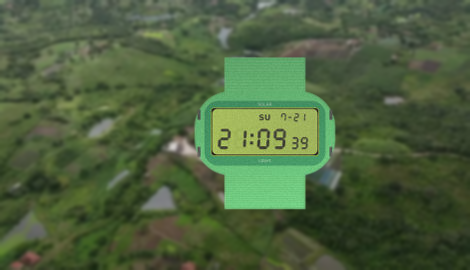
21:09:39
